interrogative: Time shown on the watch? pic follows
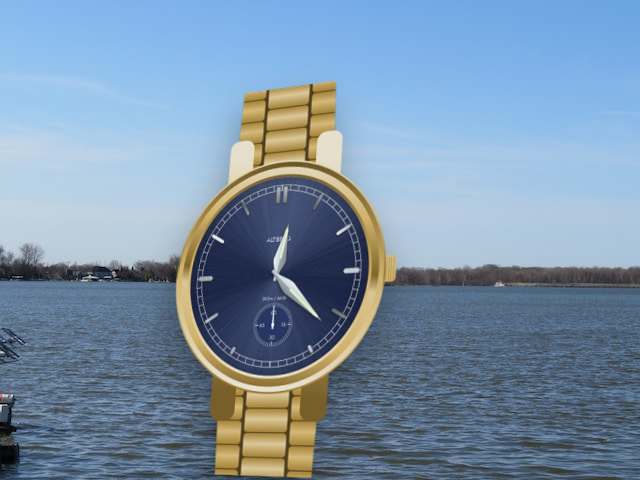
12:22
